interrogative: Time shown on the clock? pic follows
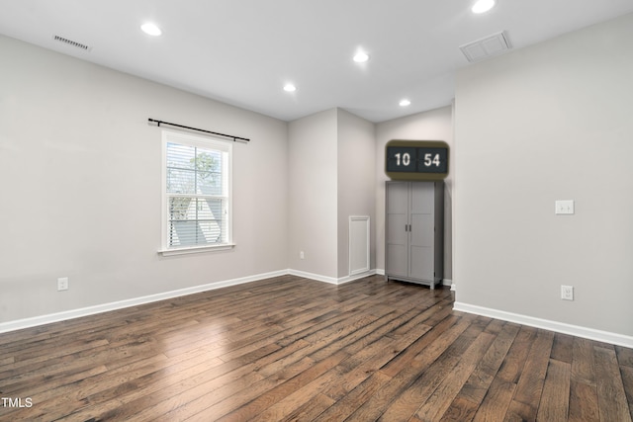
10:54
